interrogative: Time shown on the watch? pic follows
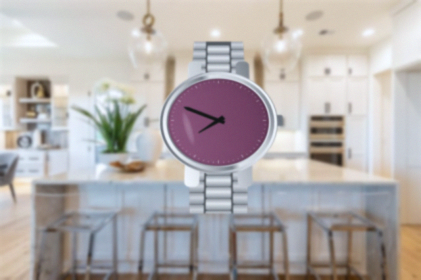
7:49
